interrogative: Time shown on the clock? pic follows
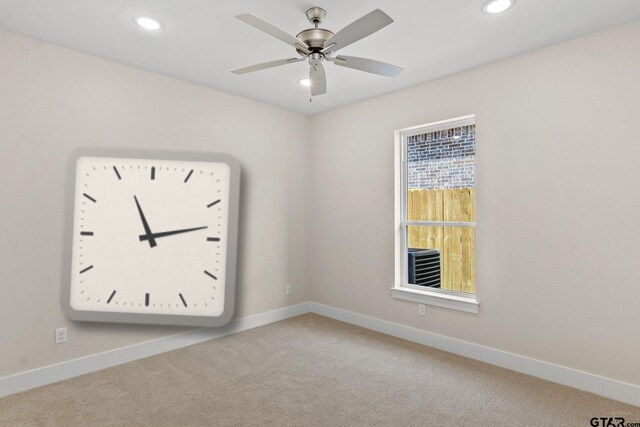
11:13
